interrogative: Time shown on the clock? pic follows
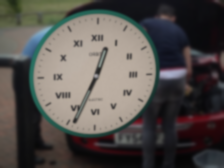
12:34
